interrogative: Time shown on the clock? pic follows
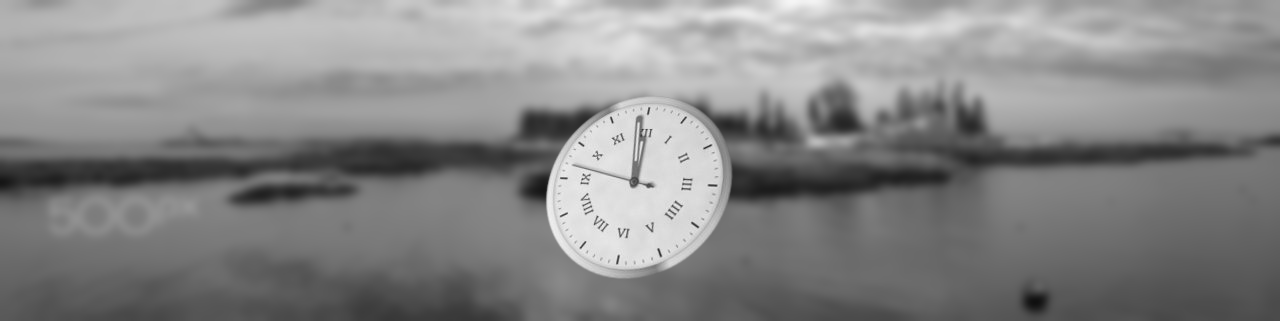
11:58:47
